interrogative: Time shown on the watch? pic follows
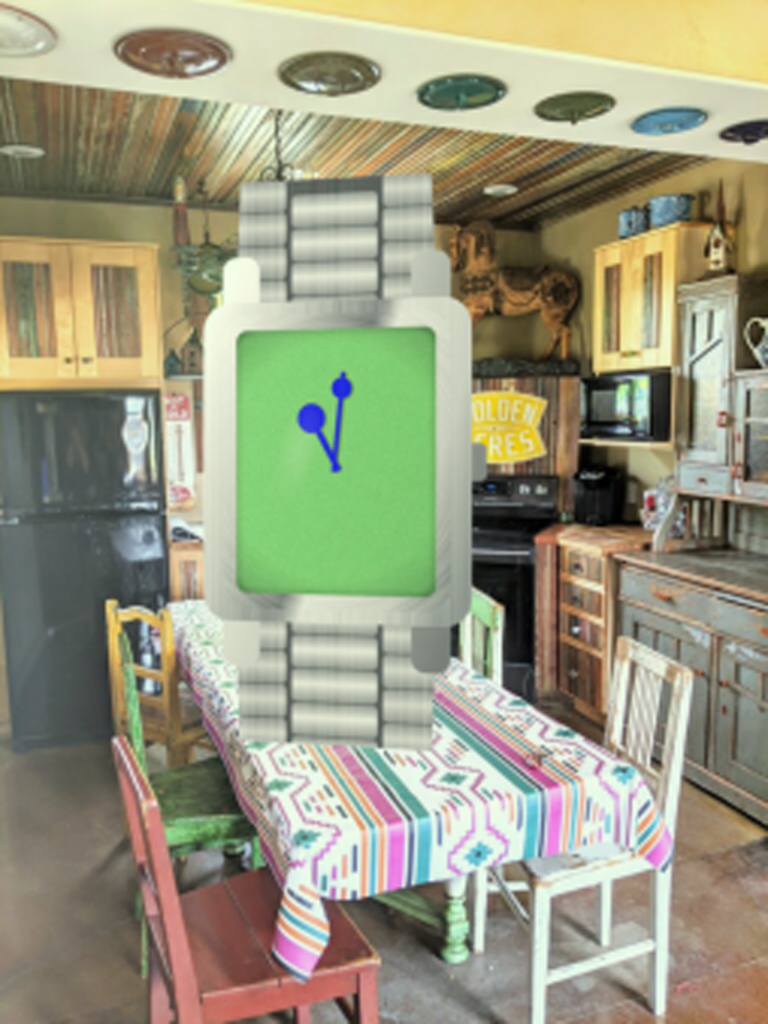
11:01
